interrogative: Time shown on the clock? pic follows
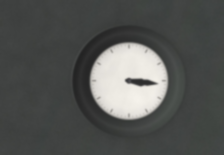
3:16
